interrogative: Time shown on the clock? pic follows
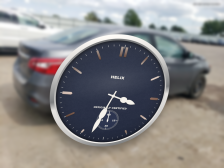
3:33
